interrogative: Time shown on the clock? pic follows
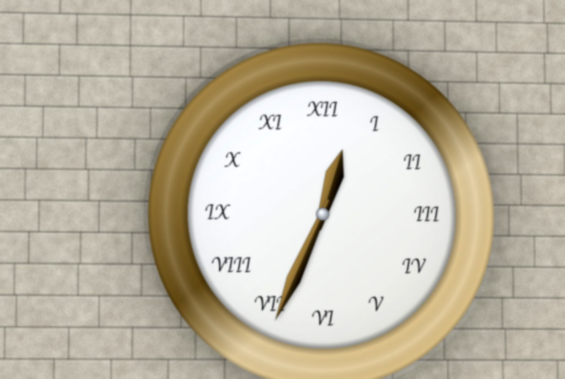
12:34
